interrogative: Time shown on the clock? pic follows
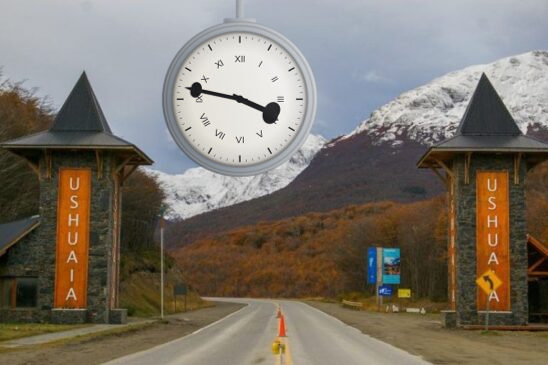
3:47
